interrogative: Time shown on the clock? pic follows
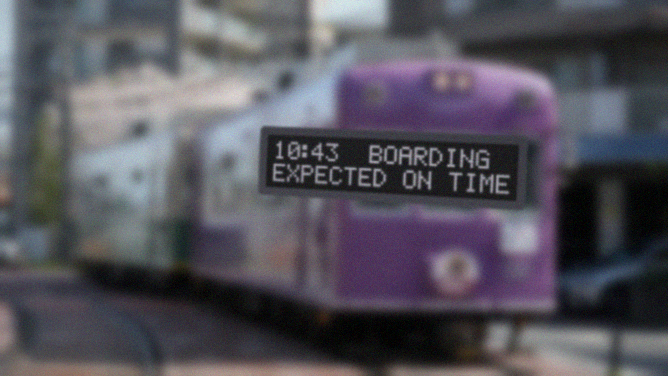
10:43
